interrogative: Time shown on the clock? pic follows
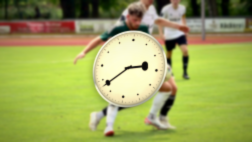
2:38
